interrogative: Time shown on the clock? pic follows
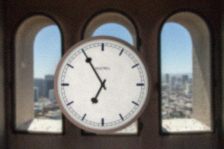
6:55
